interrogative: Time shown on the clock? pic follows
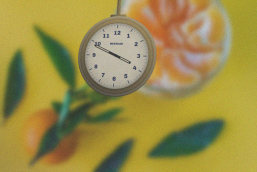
3:49
